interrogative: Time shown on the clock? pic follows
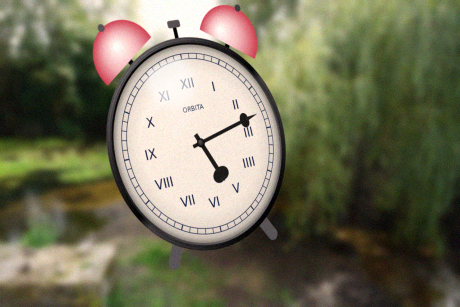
5:13
